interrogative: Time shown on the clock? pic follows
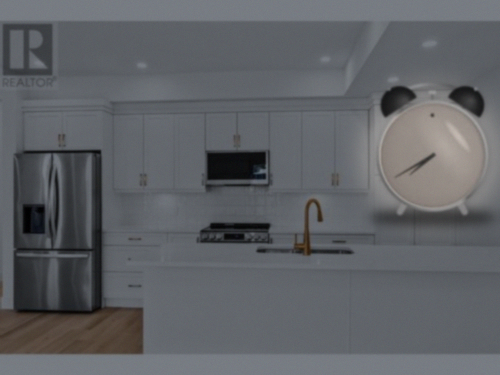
7:40
